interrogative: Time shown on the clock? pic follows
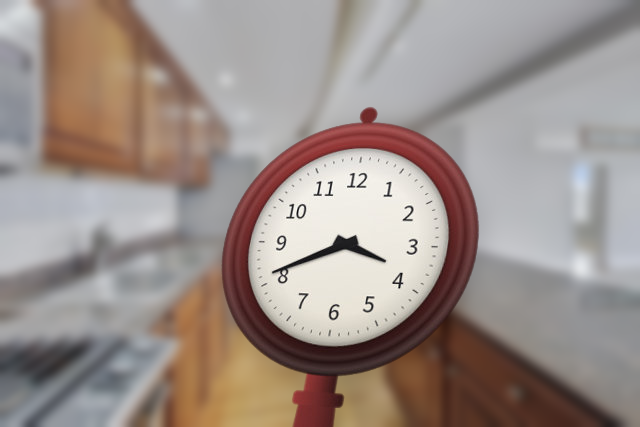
3:41
